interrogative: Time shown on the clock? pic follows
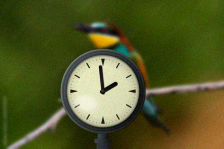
1:59
